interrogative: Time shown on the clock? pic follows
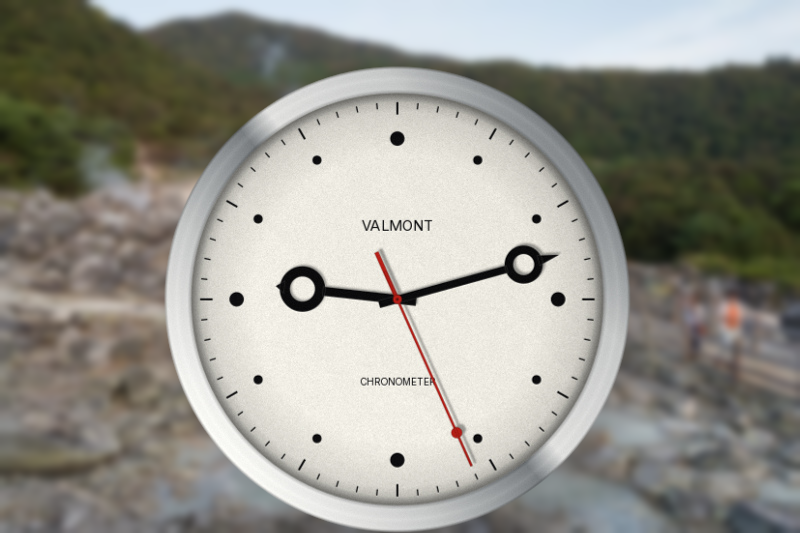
9:12:26
